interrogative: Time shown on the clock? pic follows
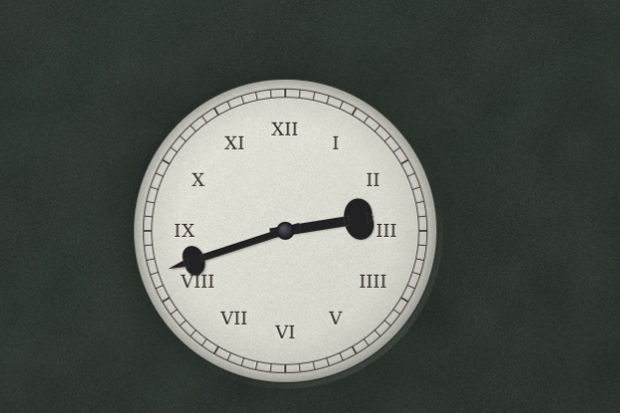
2:42
